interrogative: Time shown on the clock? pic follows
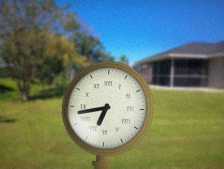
6:43
